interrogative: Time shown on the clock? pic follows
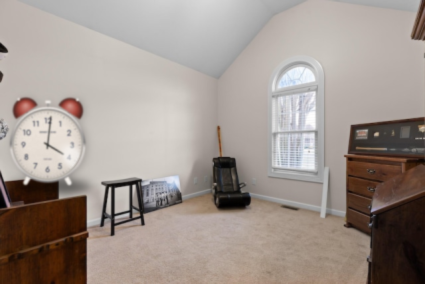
4:01
